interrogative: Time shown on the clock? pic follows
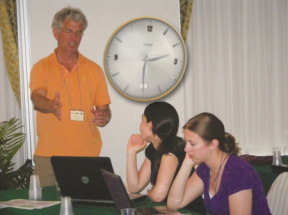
2:30
